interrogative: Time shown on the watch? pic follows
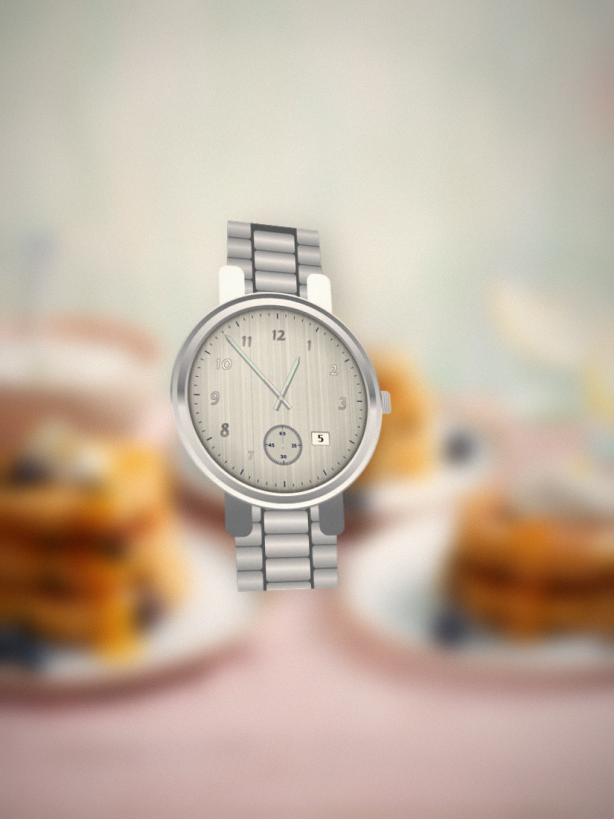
12:53
